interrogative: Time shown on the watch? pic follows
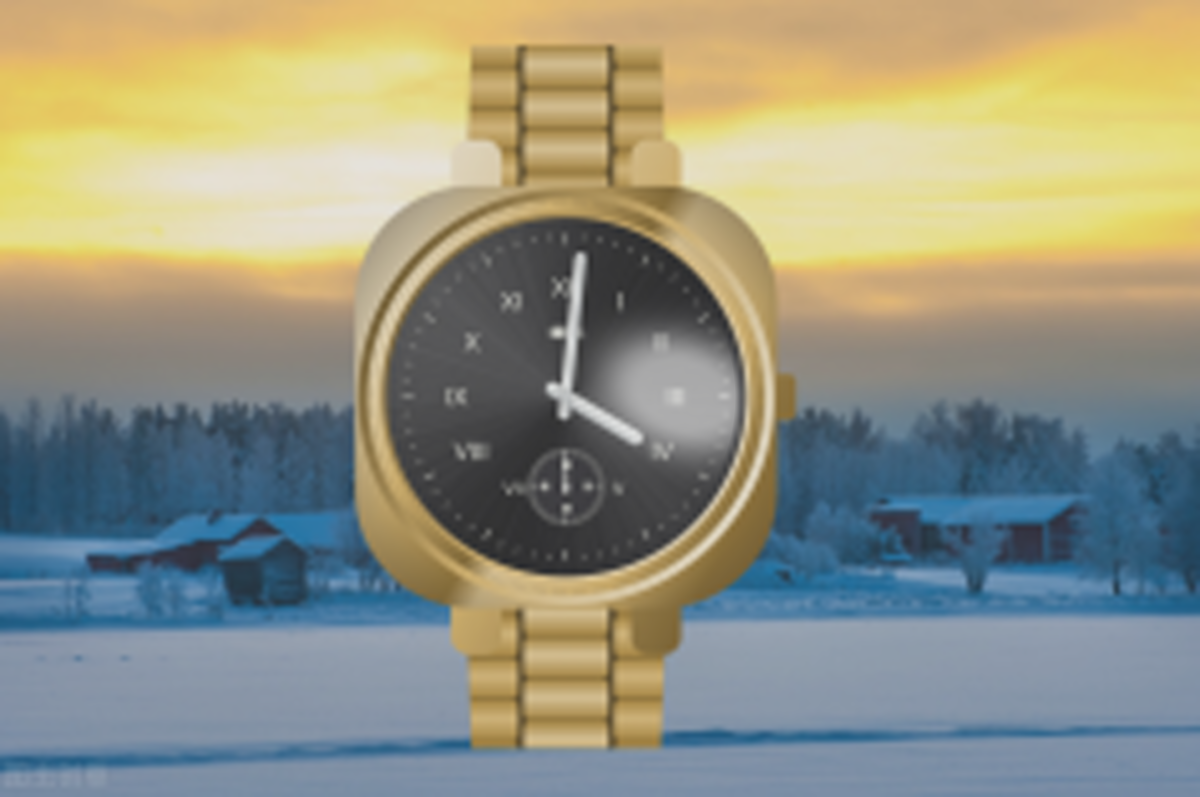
4:01
